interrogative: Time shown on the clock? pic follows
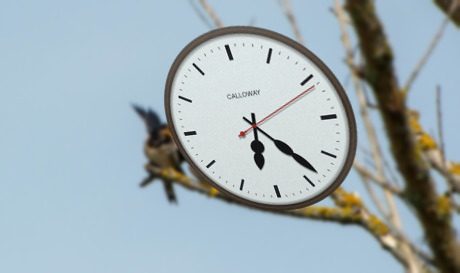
6:23:11
